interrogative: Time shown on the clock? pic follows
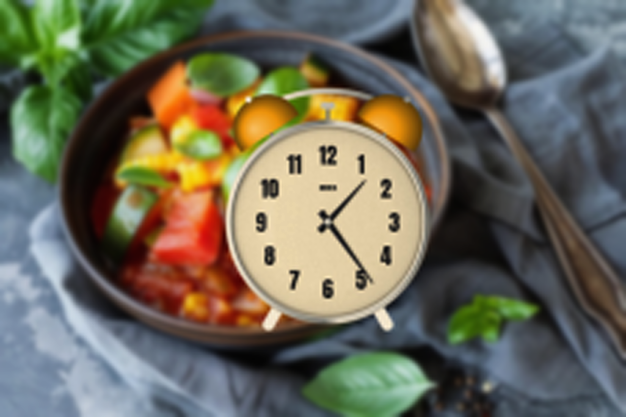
1:24
